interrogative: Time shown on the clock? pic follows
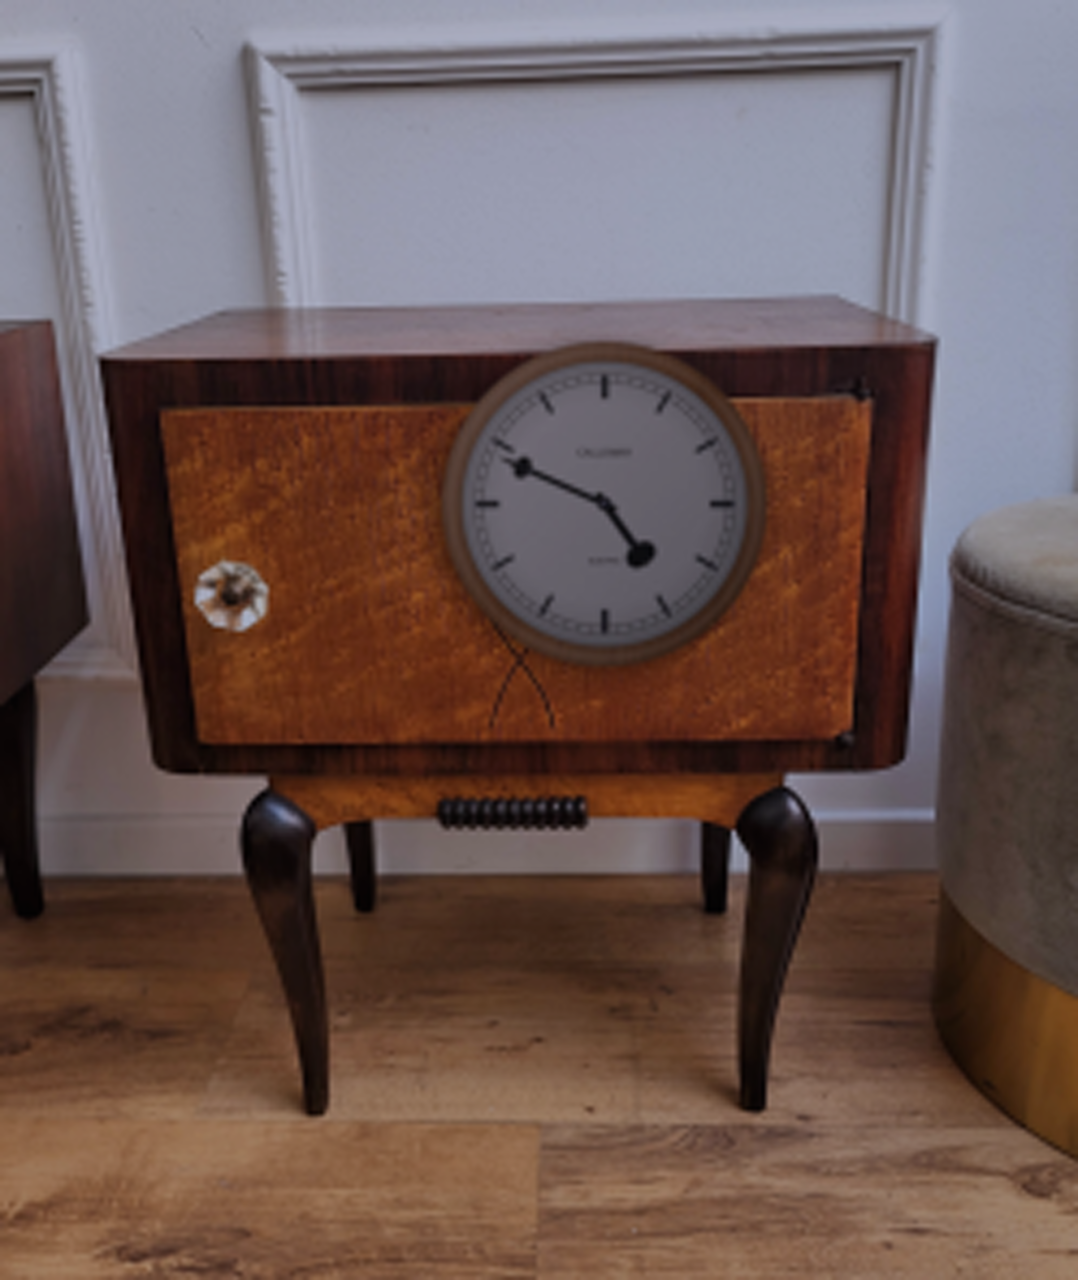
4:49
